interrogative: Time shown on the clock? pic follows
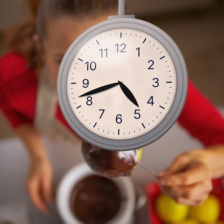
4:42
